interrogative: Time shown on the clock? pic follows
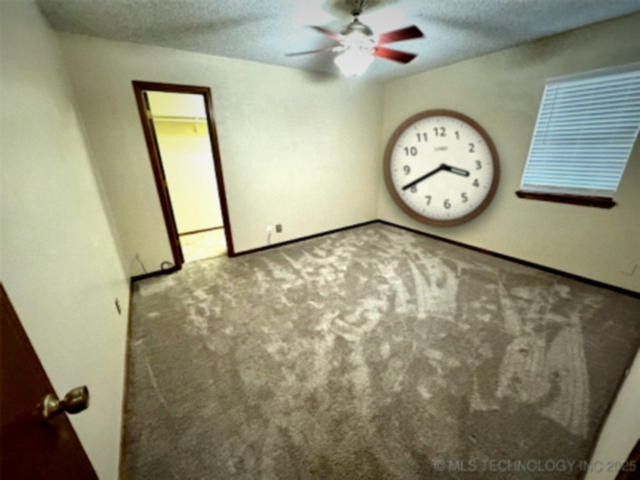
3:41
